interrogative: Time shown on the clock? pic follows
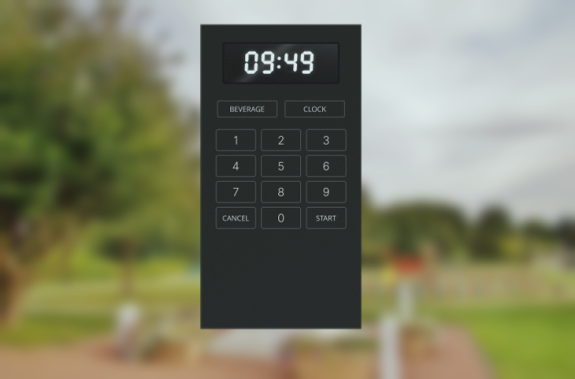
9:49
